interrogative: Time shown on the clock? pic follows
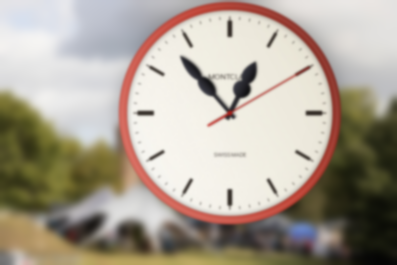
12:53:10
